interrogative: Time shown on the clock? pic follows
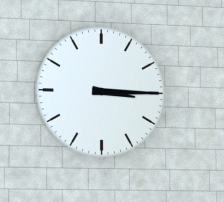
3:15
